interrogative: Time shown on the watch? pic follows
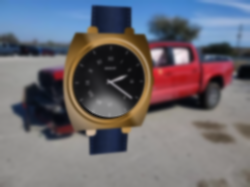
2:21
